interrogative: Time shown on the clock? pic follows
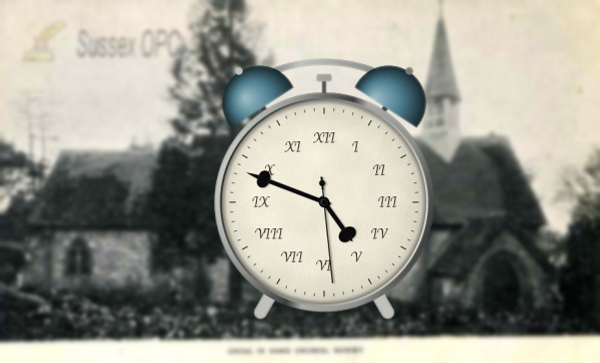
4:48:29
